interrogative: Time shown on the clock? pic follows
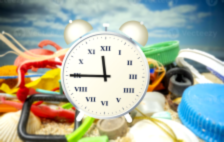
11:45
